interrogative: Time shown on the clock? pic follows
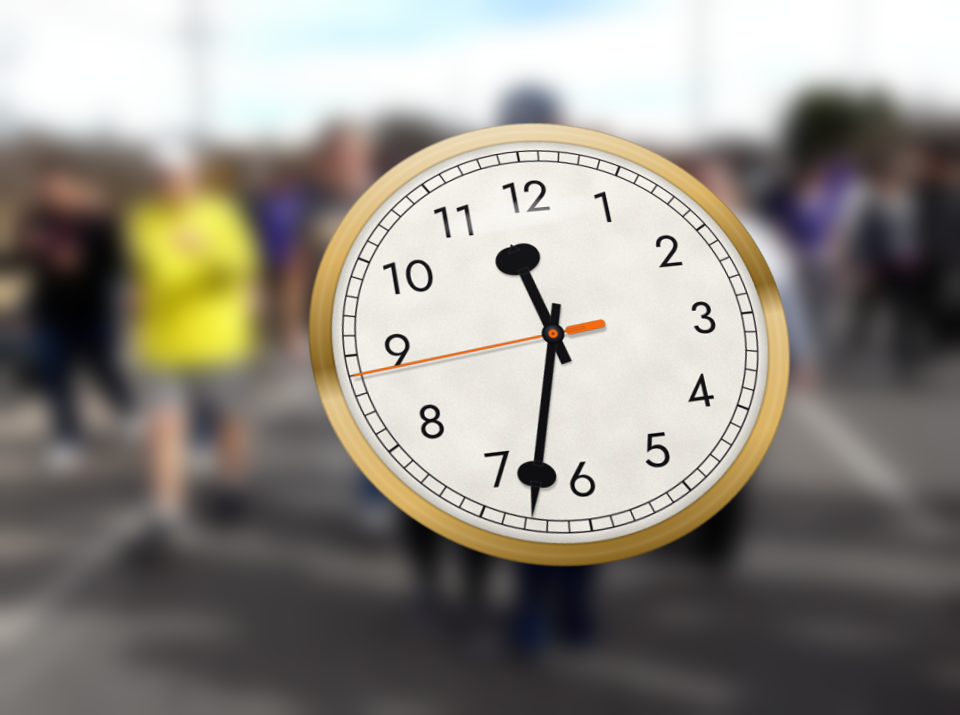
11:32:44
